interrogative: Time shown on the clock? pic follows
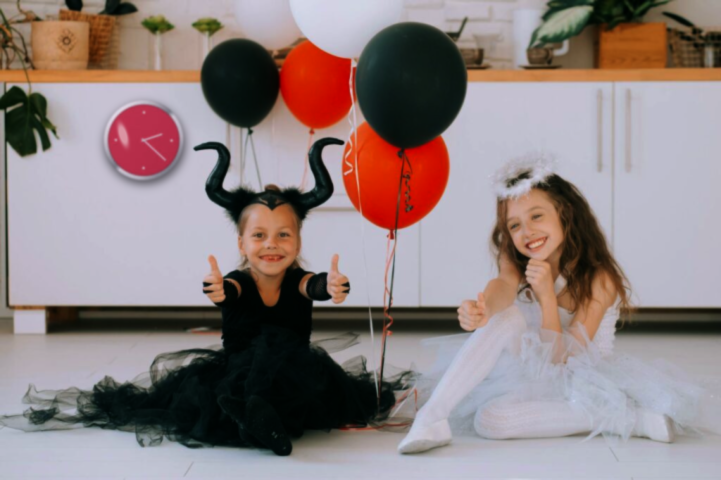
2:22
